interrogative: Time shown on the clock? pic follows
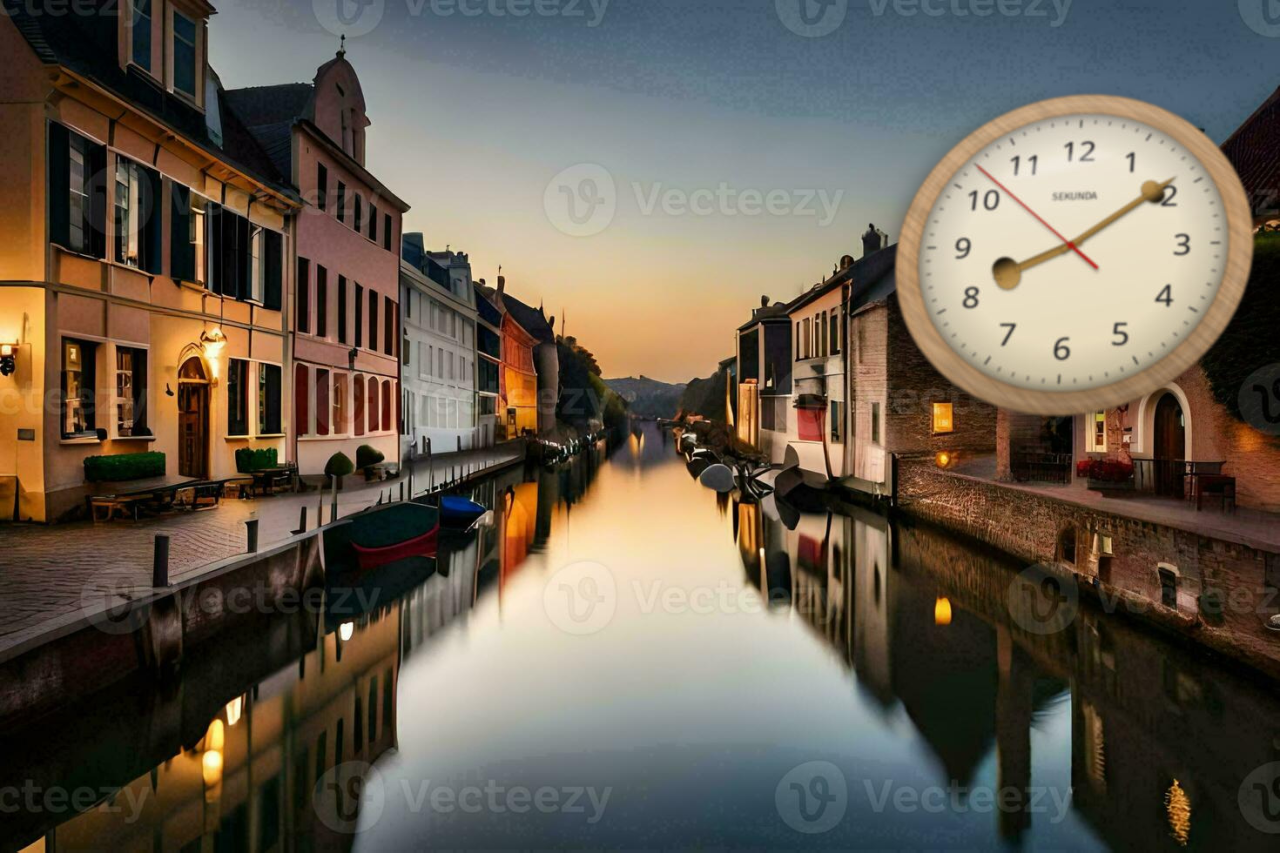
8:08:52
